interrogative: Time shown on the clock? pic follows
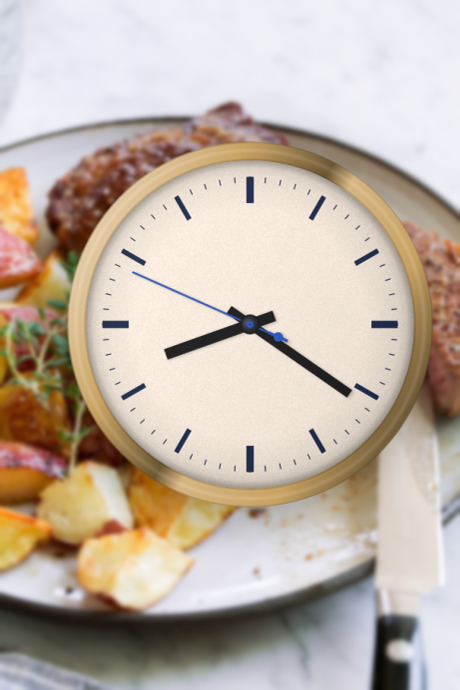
8:20:49
